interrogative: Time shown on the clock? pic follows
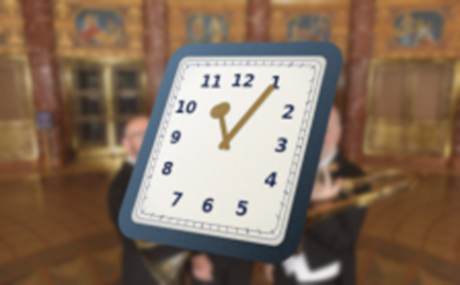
11:05
